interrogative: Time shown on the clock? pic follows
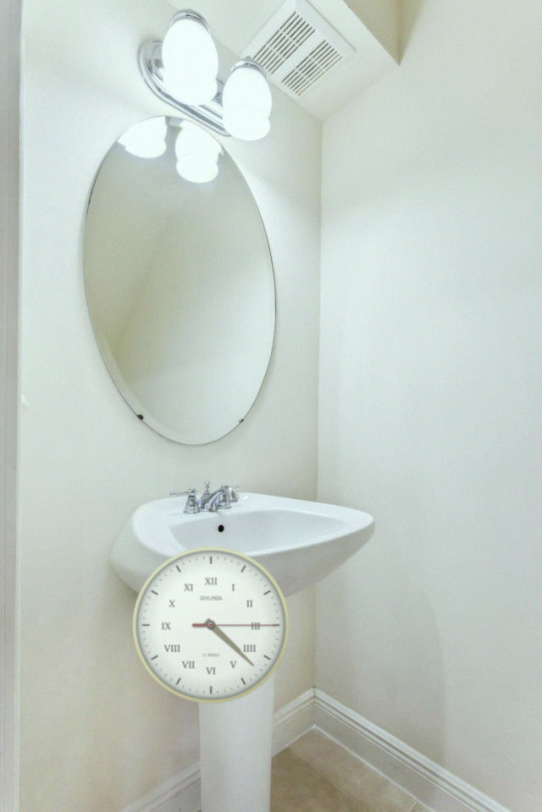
4:22:15
